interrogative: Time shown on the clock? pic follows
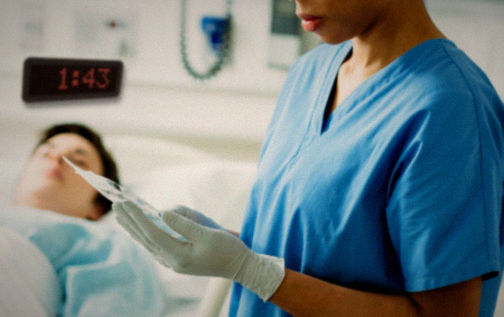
1:43
